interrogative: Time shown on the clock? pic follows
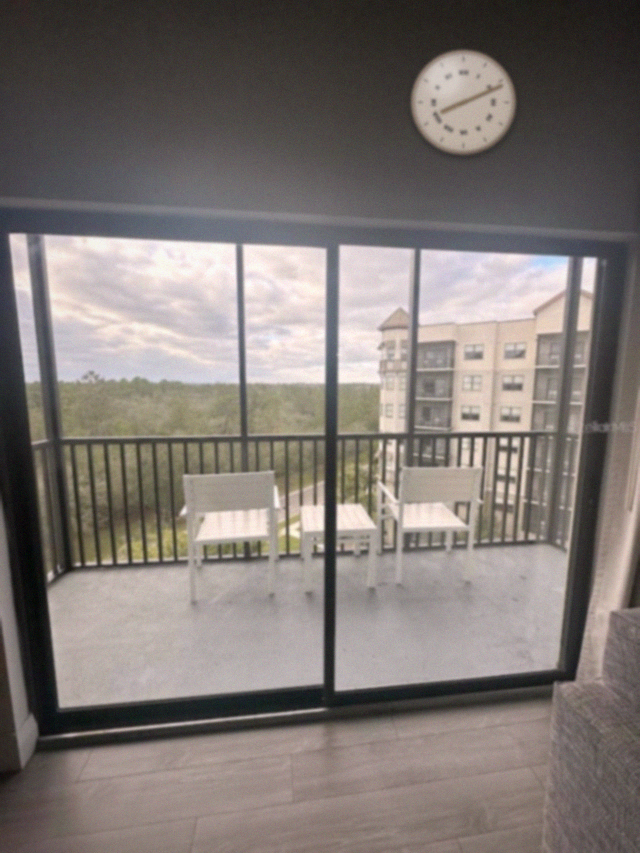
8:11
